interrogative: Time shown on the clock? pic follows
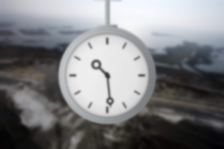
10:29
